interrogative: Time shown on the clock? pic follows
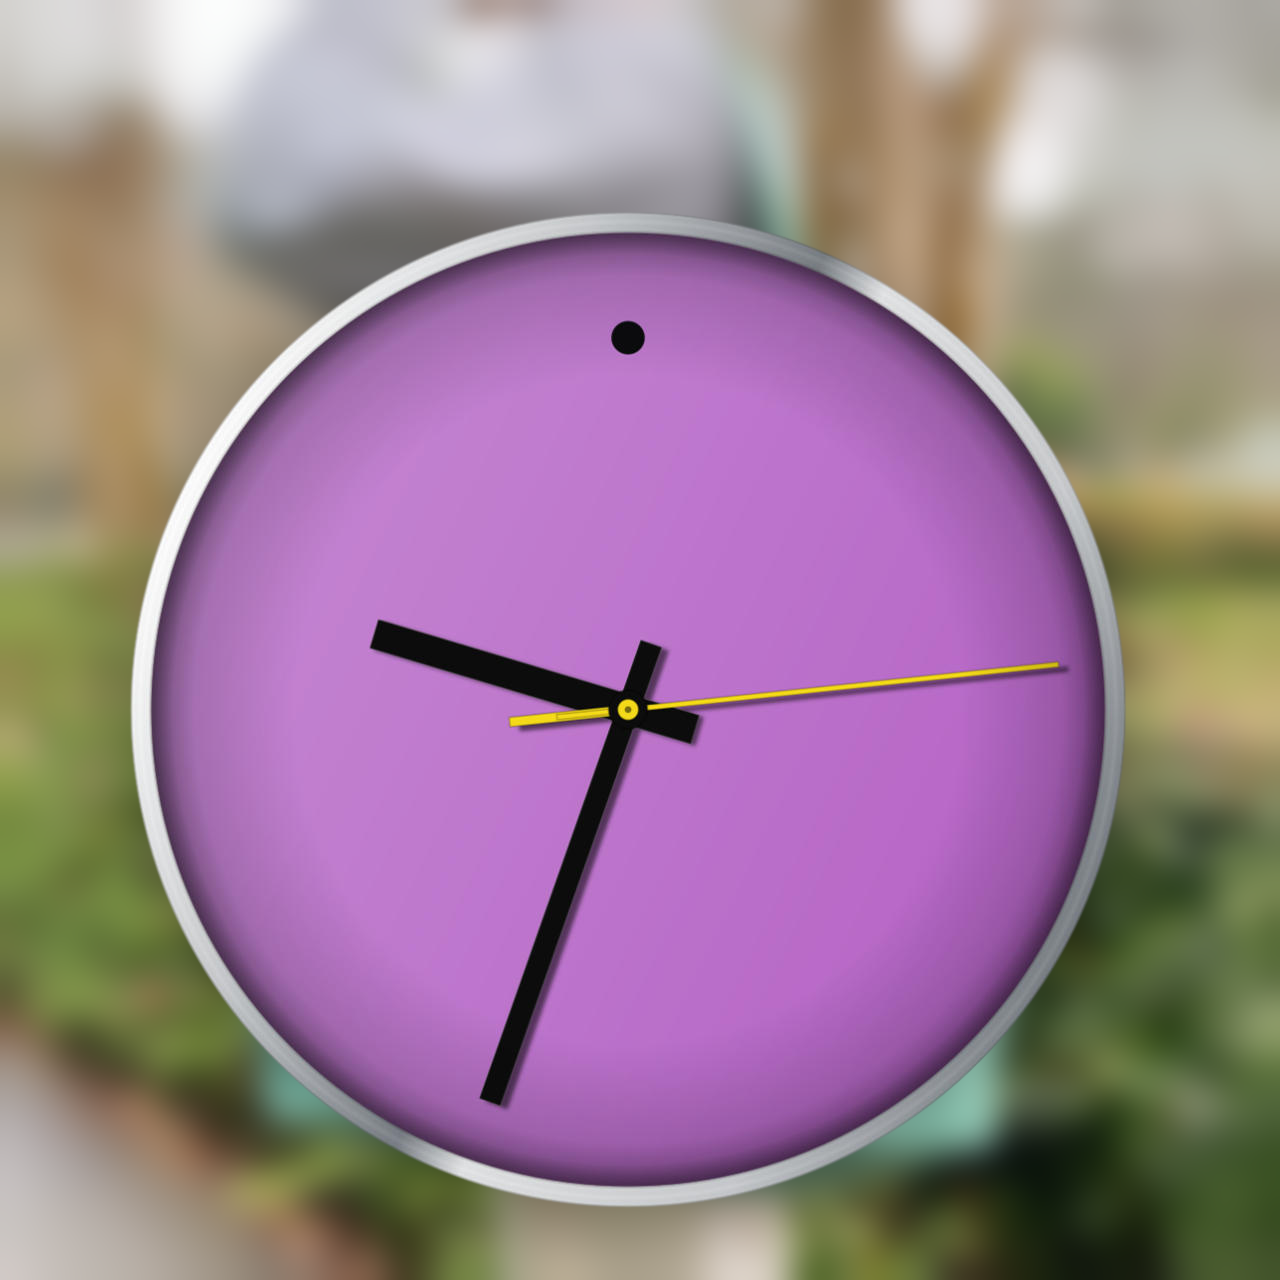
9:33:14
